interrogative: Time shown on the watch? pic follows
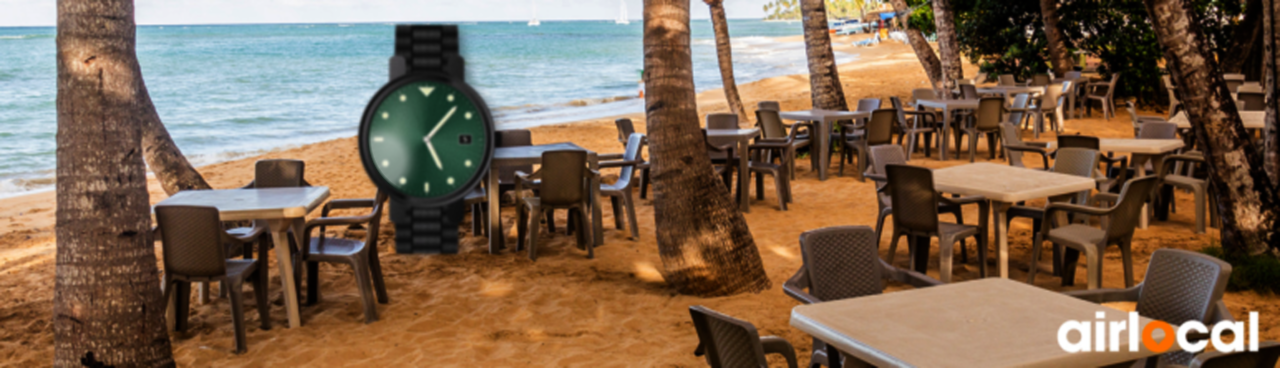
5:07
